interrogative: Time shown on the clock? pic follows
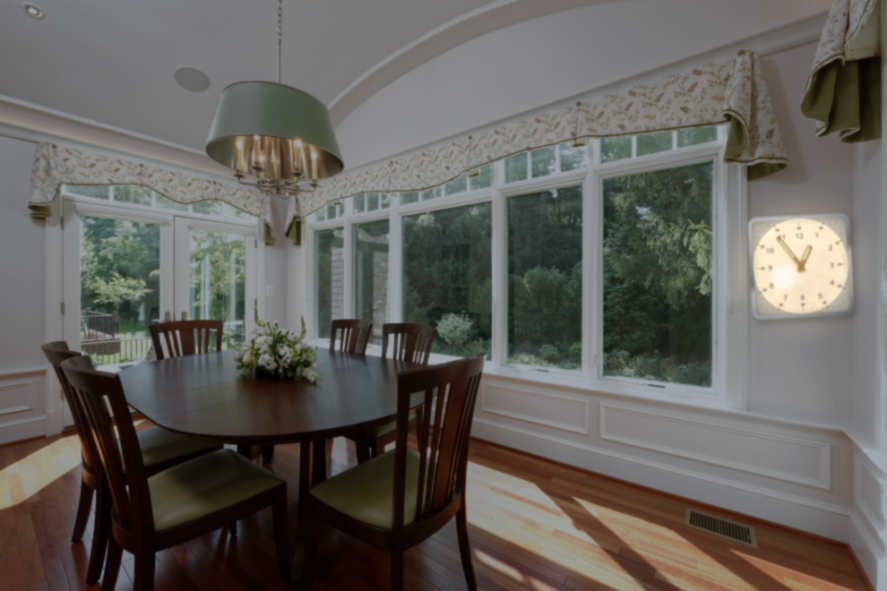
12:54
